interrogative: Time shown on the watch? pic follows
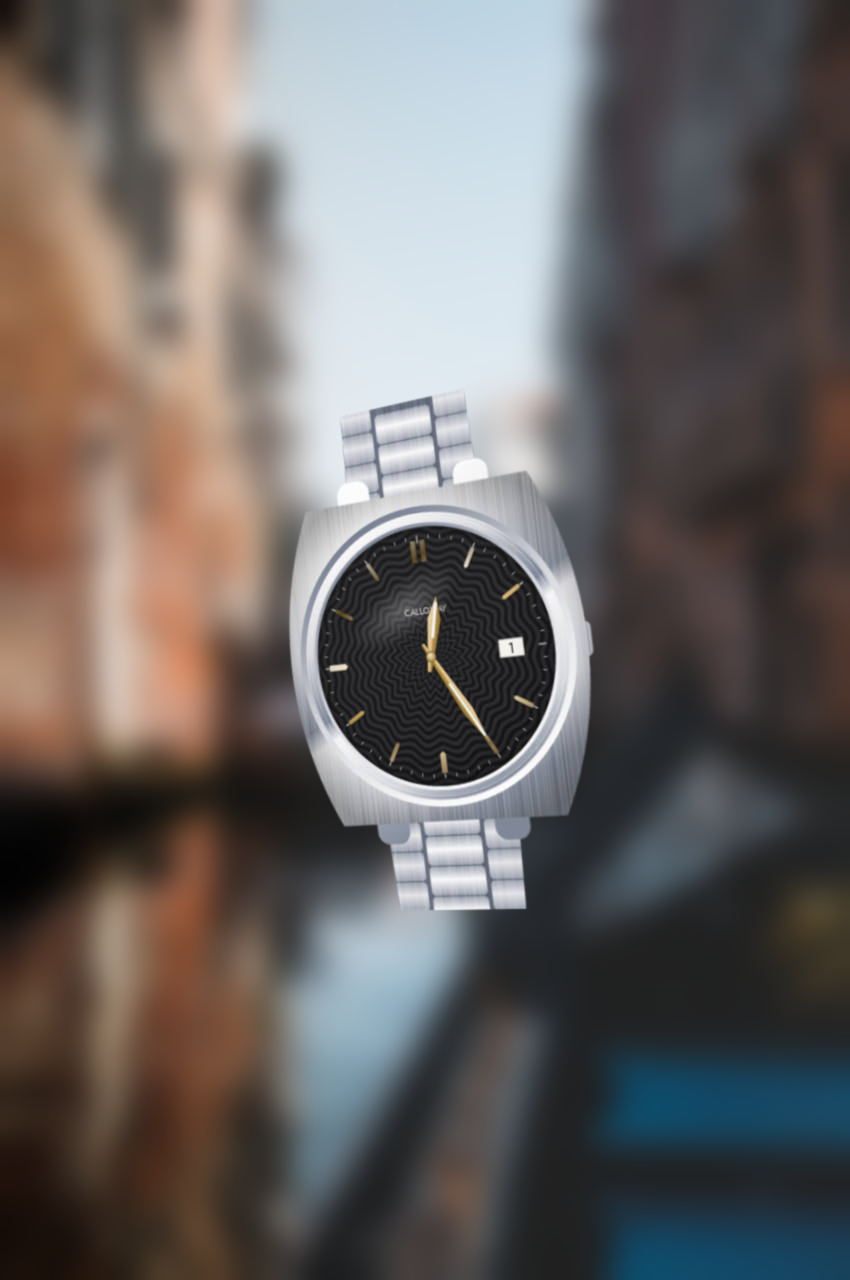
12:25
